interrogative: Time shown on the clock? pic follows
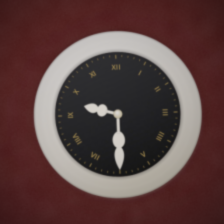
9:30
